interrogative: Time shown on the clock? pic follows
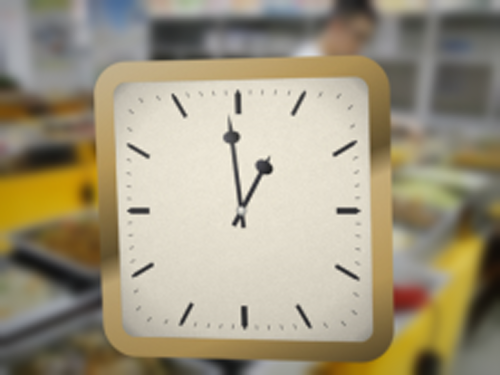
12:59
